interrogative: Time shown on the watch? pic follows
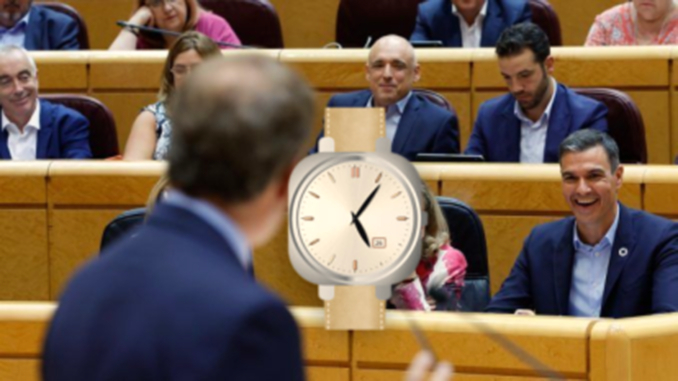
5:06
